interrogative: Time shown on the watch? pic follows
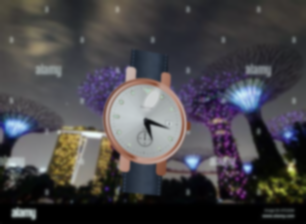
5:17
